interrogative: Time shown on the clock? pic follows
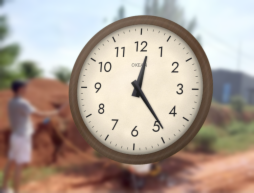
12:24
